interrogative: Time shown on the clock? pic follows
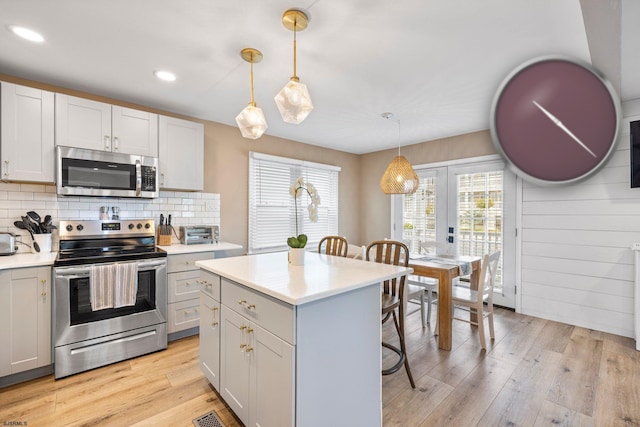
10:22
